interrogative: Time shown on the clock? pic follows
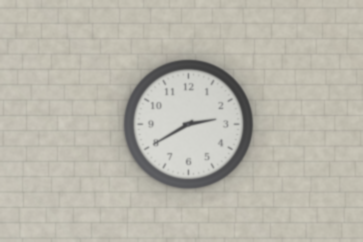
2:40
